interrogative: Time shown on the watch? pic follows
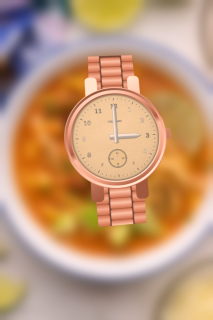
3:00
